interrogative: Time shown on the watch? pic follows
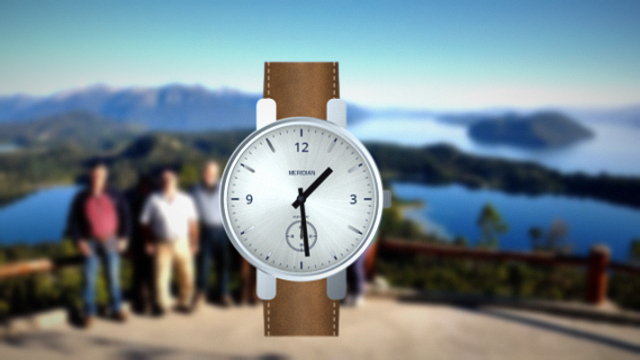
1:29
